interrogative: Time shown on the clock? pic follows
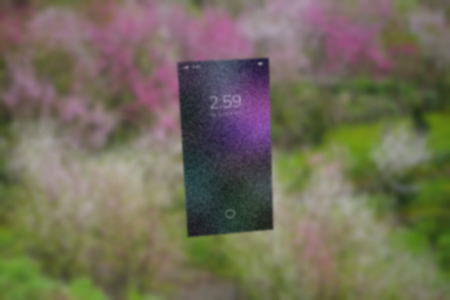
2:59
